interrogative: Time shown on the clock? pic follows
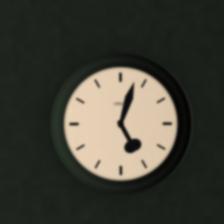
5:03
